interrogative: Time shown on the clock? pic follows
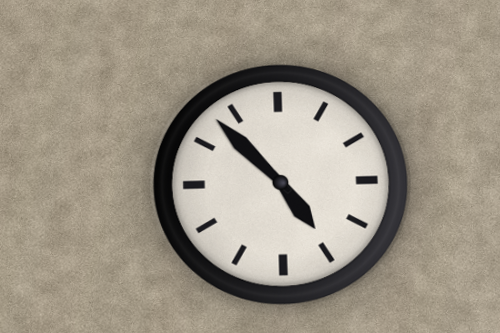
4:53
